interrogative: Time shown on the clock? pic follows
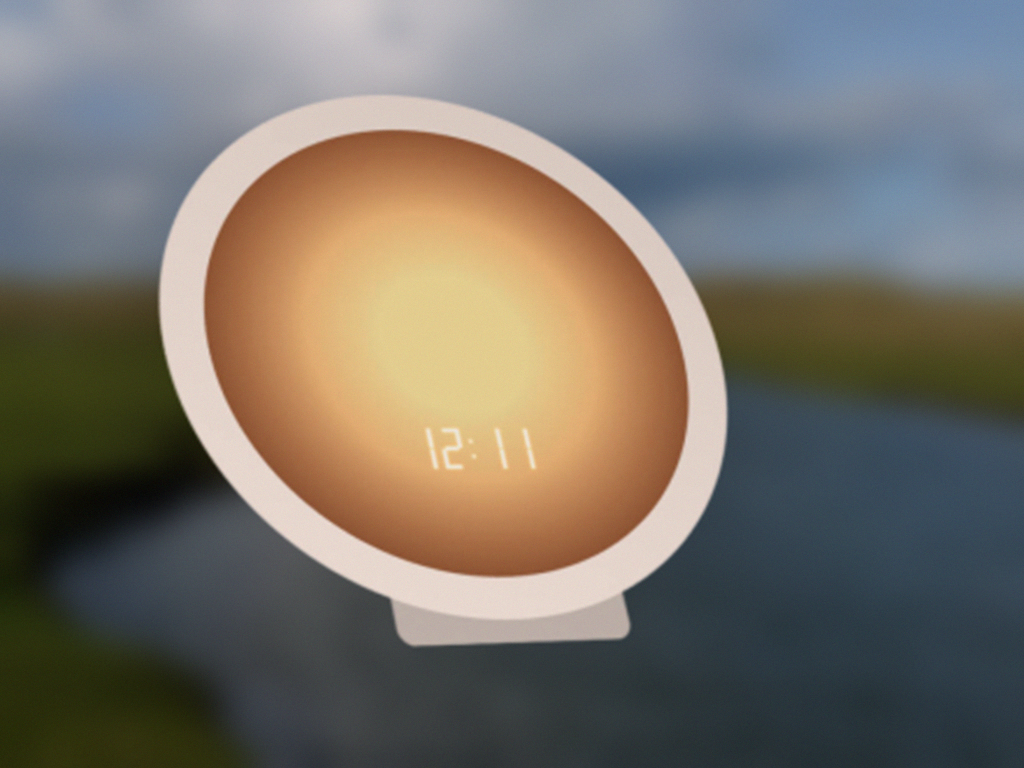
12:11
